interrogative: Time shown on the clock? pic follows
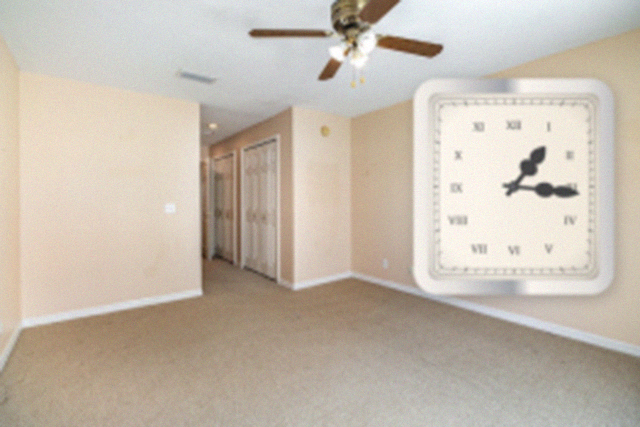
1:16
